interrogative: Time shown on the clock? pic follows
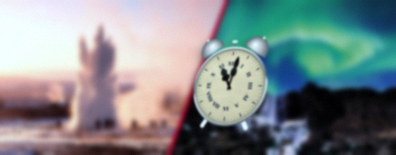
11:02
